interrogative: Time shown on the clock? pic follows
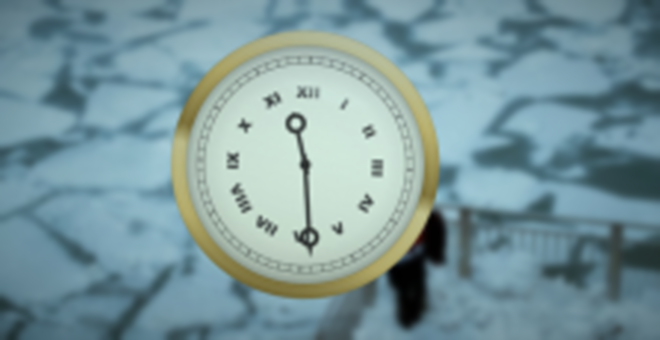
11:29
